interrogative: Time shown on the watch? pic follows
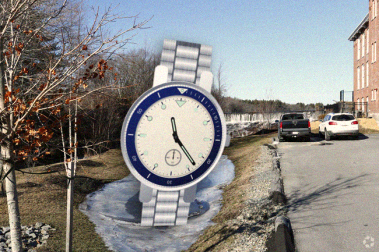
11:23
